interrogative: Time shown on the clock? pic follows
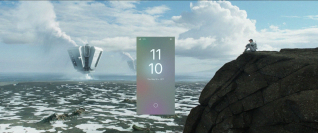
11:10
